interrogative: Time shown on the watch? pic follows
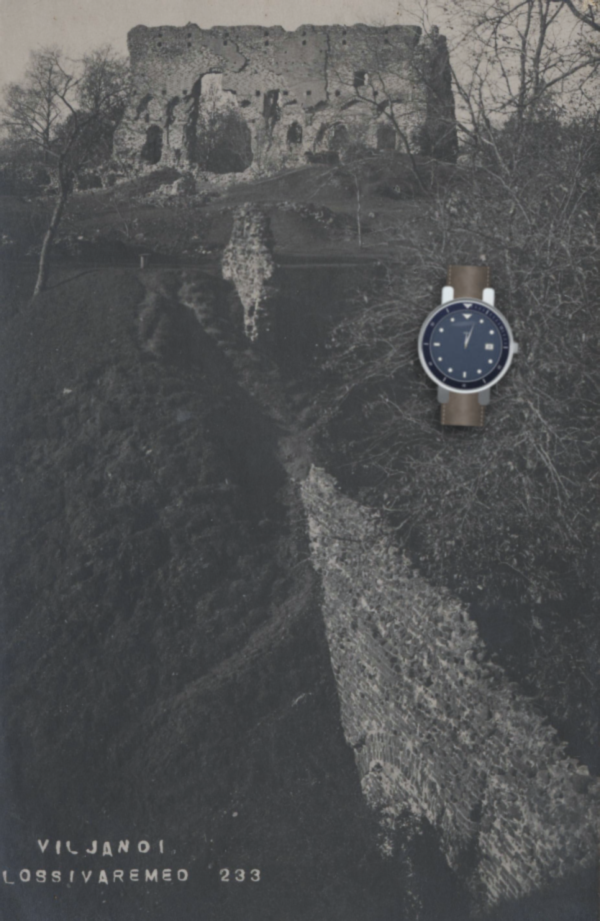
12:03
